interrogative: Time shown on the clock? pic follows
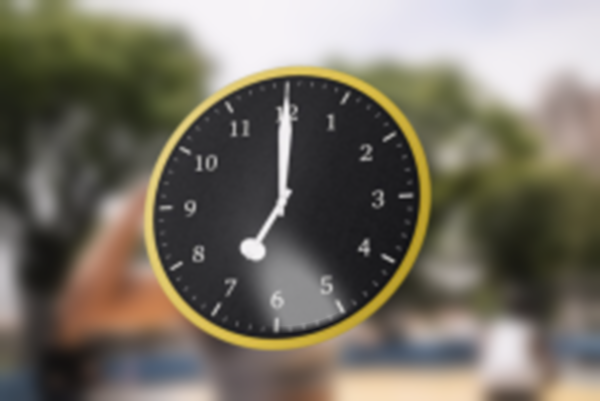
7:00
